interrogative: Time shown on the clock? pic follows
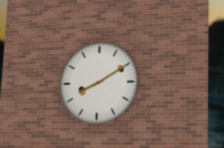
8:10
